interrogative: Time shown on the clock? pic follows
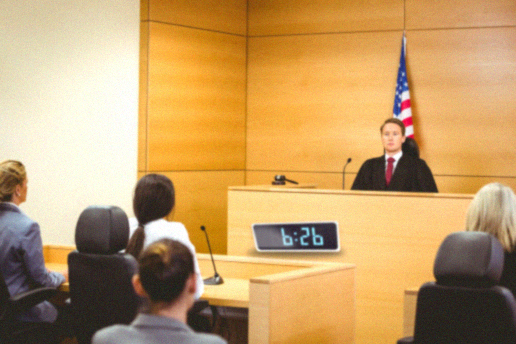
6:26
